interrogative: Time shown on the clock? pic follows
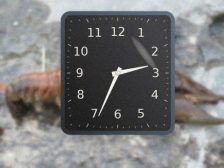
2:34
